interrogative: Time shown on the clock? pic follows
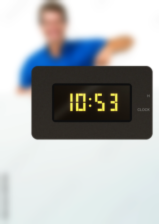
10:53
